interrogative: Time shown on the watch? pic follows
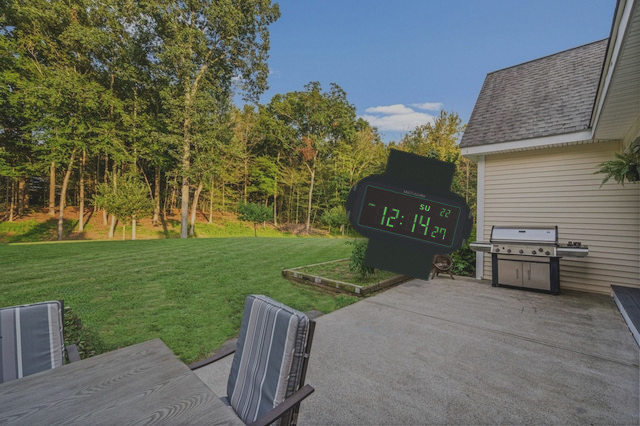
12:14:27
